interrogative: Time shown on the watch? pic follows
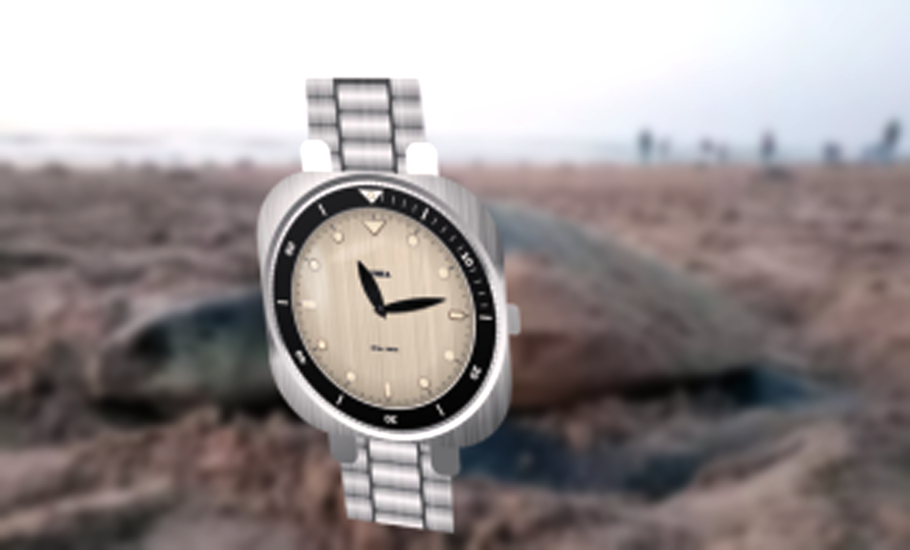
11:13
